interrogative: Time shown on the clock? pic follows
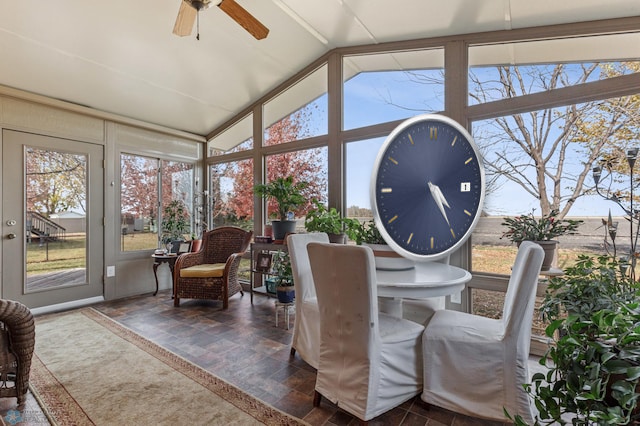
4:25
